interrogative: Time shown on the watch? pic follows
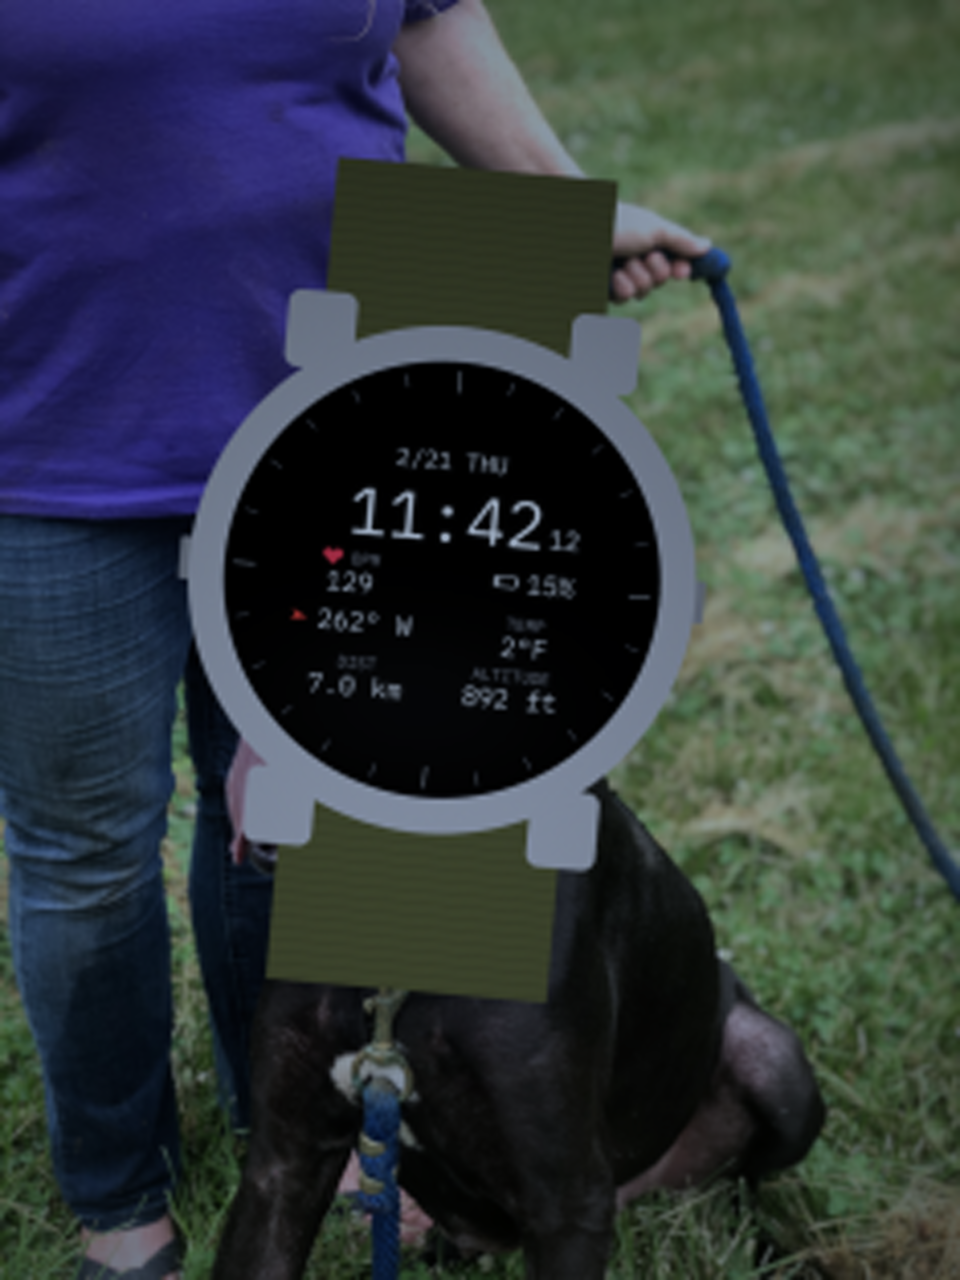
11:42
